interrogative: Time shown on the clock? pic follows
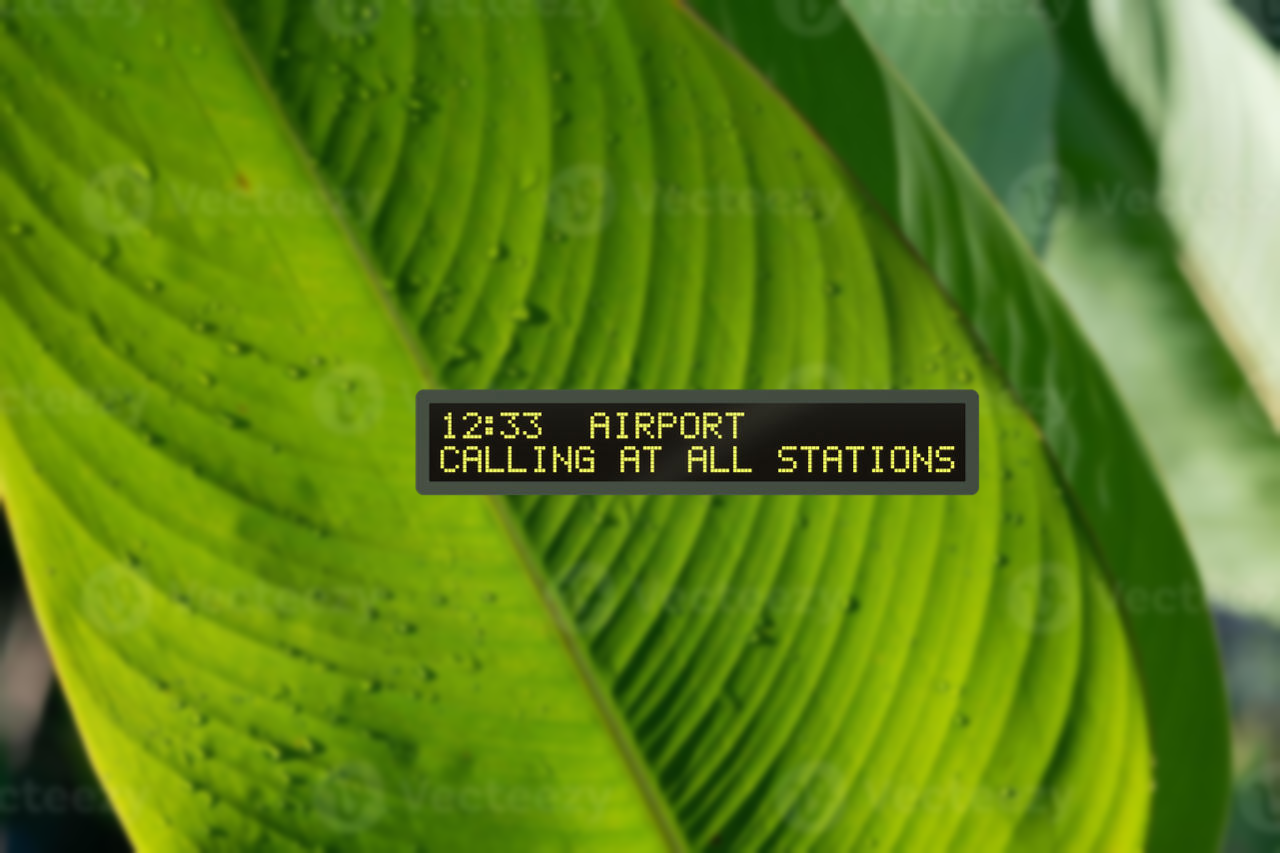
12:33
